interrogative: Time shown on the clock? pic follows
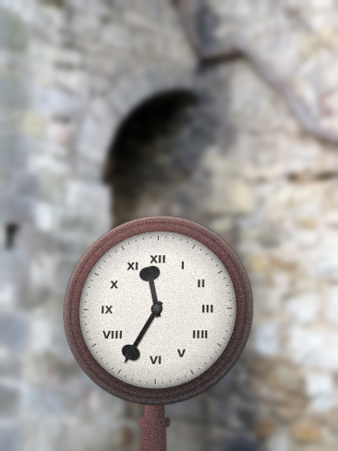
11:35
